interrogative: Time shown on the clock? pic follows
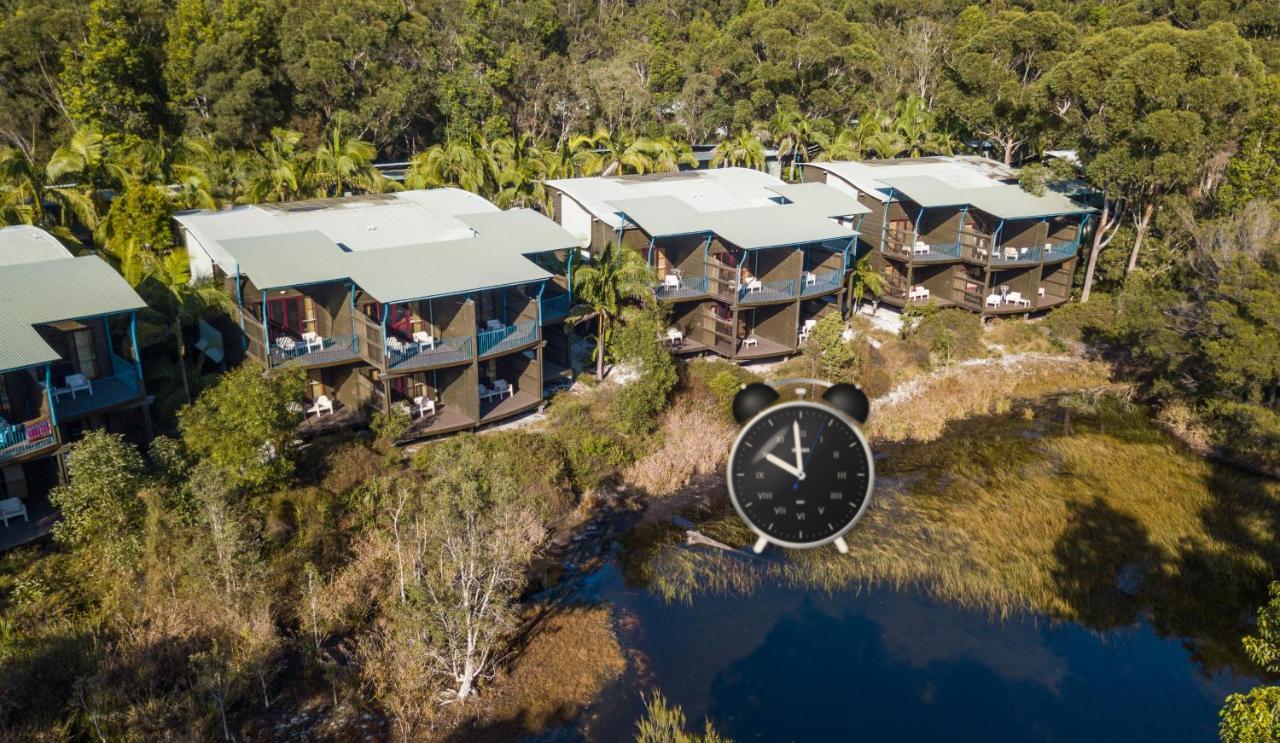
9:59:04
